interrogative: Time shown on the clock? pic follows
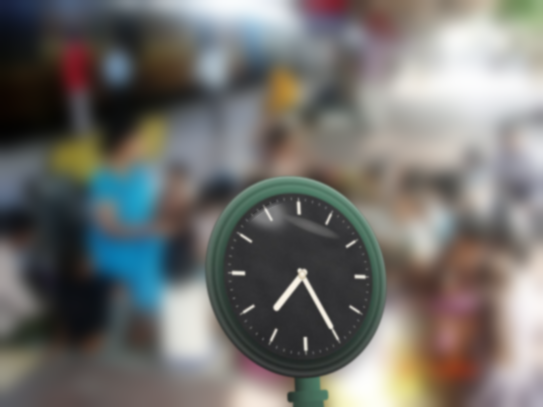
7:25
